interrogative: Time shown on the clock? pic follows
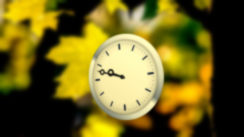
9:48
